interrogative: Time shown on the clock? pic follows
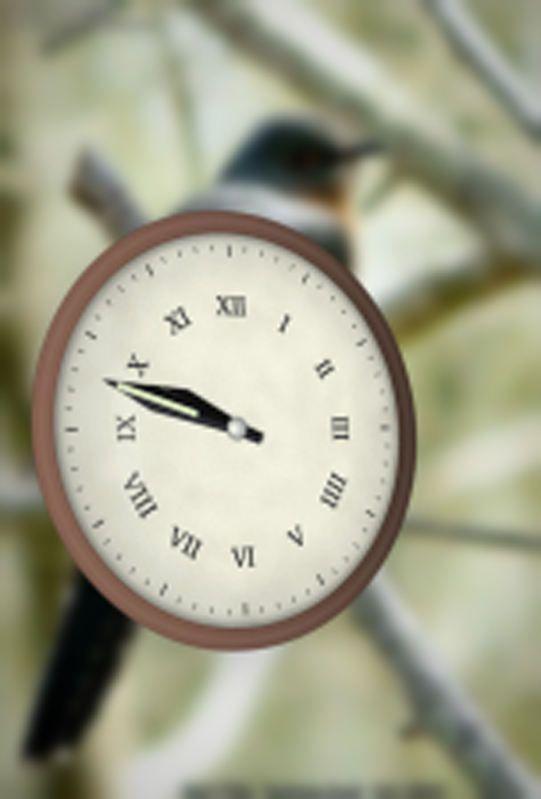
9:48
